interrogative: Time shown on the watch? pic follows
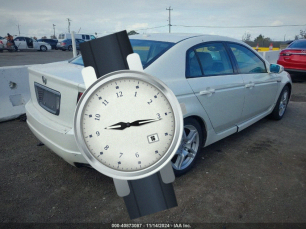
9:16
